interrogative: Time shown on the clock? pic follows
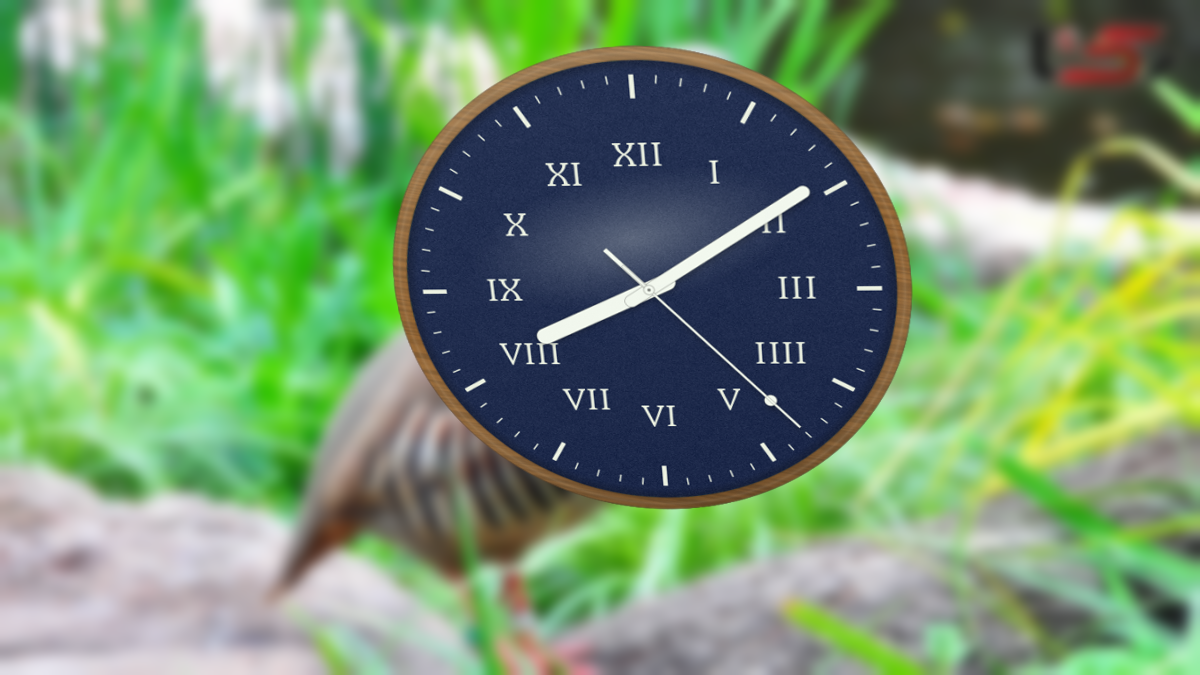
8:09:23
